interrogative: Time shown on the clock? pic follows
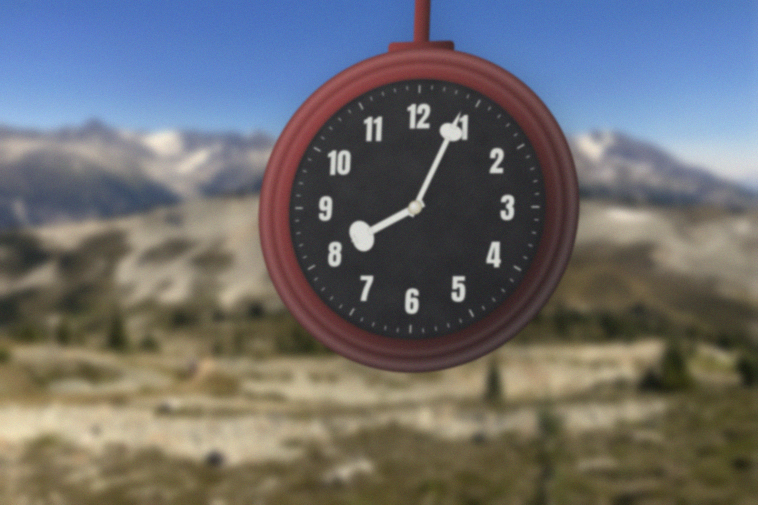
8:04
